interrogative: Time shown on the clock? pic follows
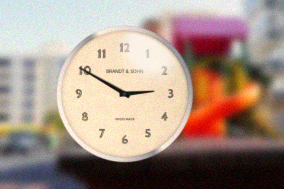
2:50
